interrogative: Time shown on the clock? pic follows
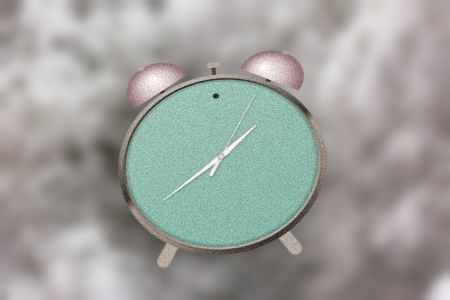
1:39:05
